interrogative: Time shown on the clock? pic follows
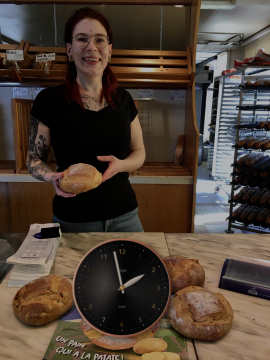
1:58
